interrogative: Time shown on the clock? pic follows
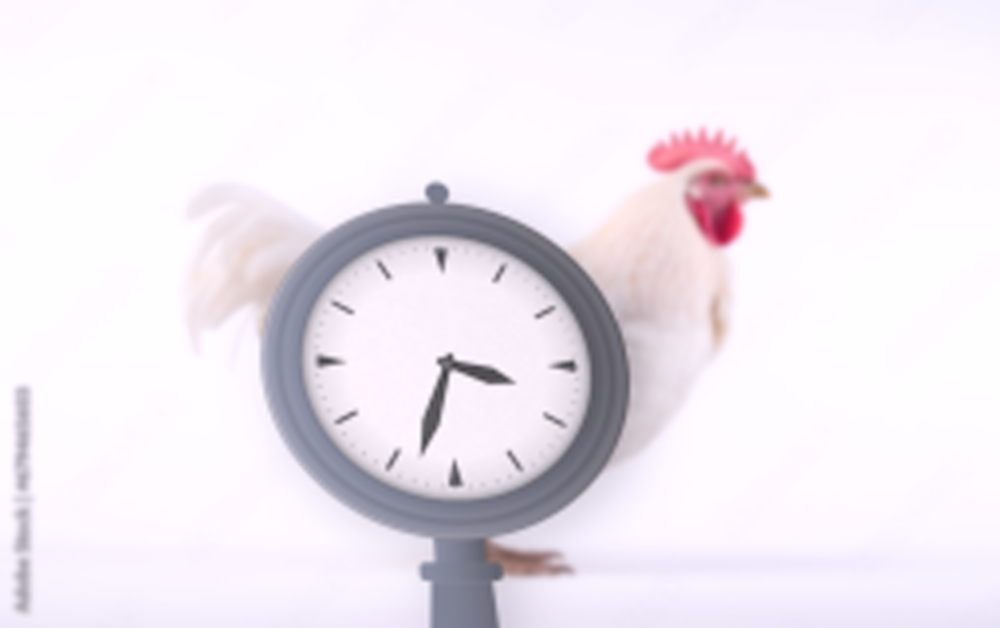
3:33
